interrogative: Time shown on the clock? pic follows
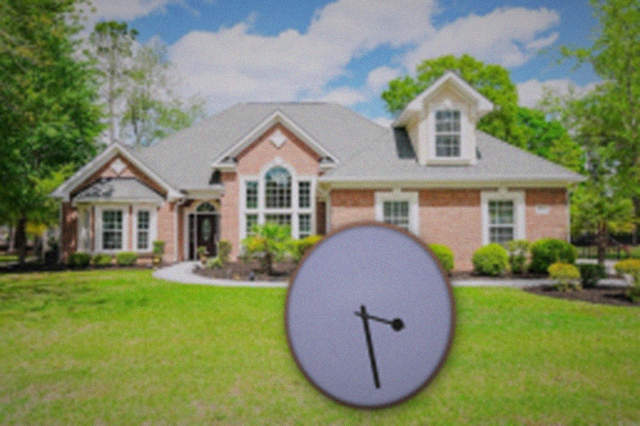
3:28
